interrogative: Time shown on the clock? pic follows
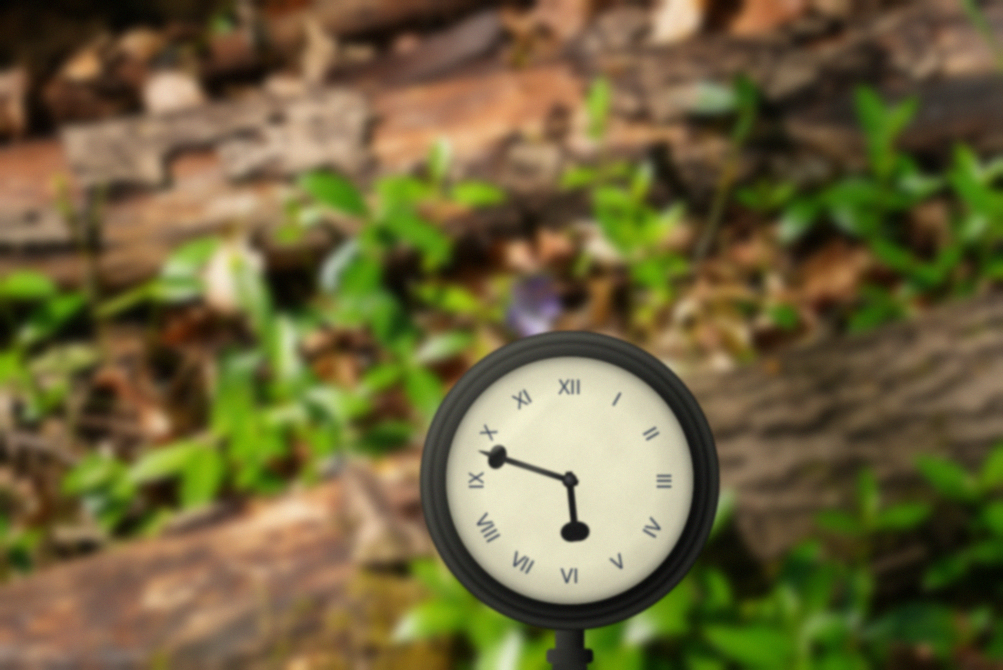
5:48
